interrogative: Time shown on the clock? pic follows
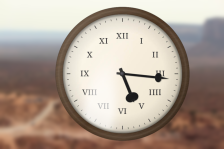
5:16
